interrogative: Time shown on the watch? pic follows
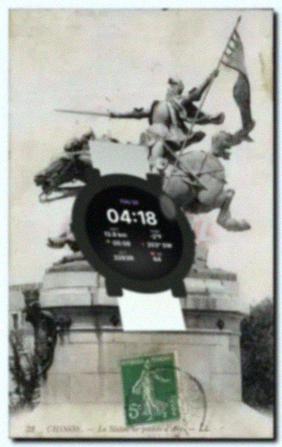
4:18
